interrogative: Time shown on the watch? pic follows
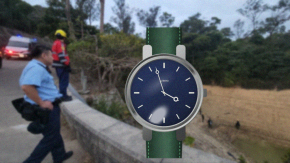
3:57
